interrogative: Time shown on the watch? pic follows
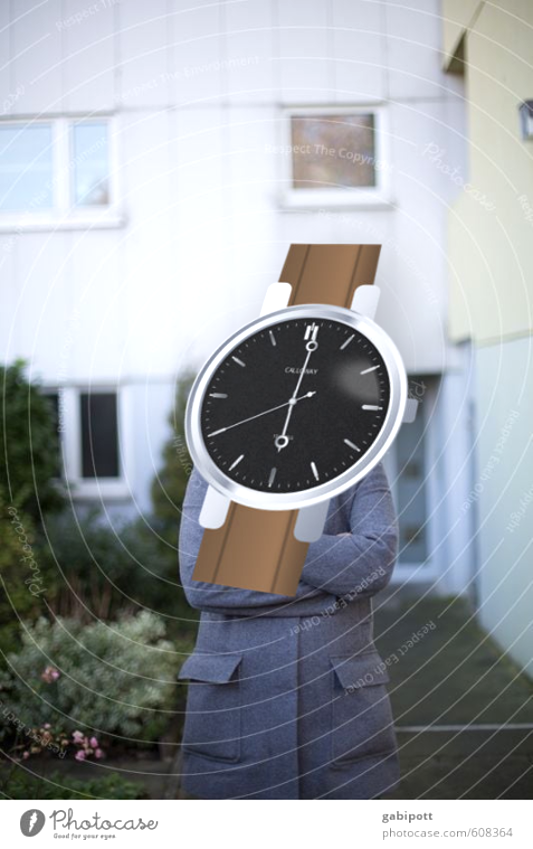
6:00:40
